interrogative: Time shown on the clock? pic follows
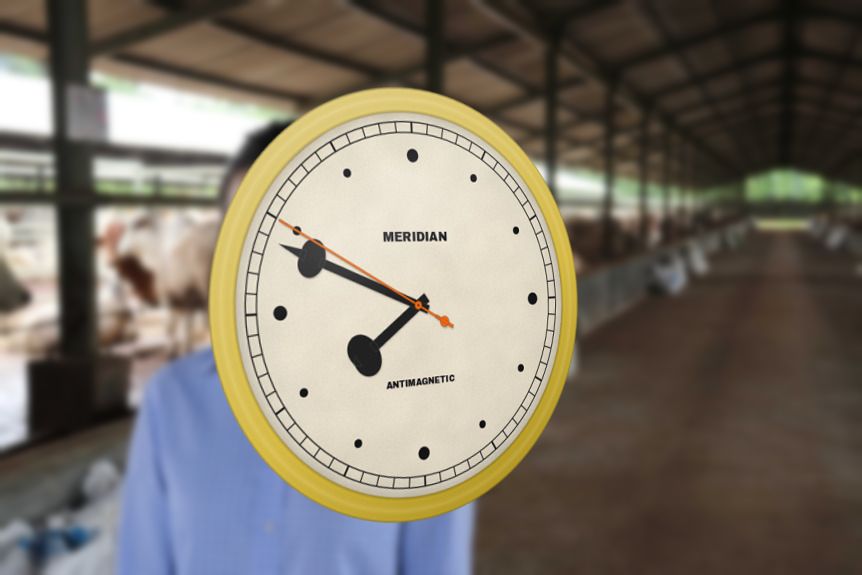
7:48:50
